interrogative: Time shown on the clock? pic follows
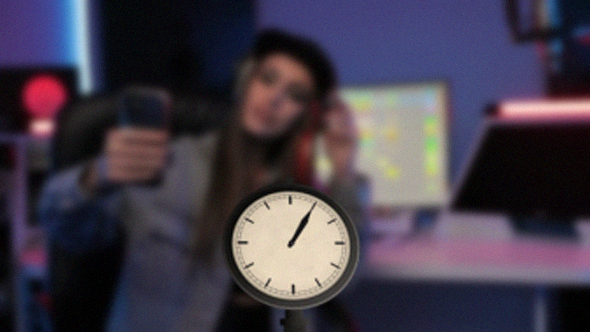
1:05
